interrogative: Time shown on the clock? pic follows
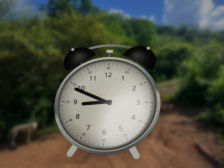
8:49
